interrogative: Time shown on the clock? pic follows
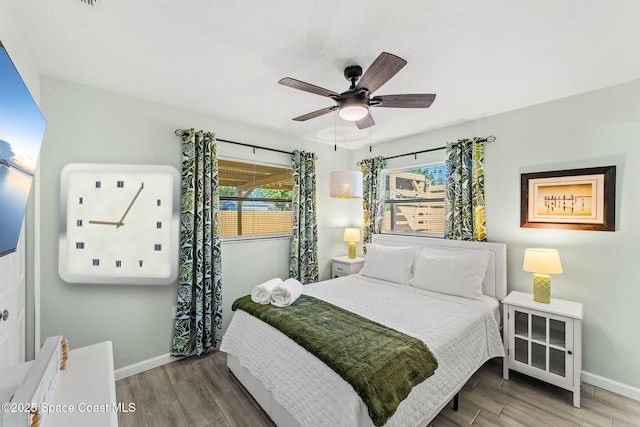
9:05
